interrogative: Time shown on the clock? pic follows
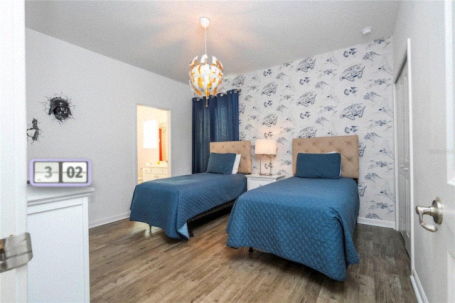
3:02
